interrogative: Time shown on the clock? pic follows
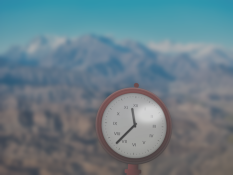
11:37
